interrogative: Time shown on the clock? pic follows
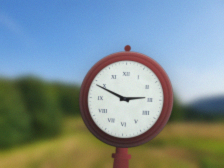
2:49
